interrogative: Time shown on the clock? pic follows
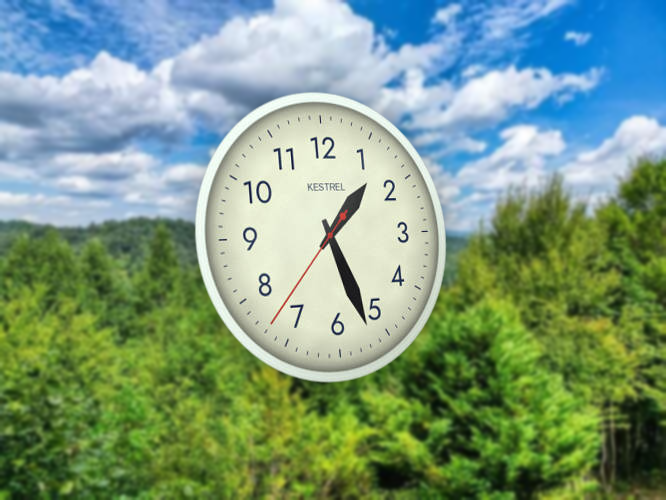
1:26:37
